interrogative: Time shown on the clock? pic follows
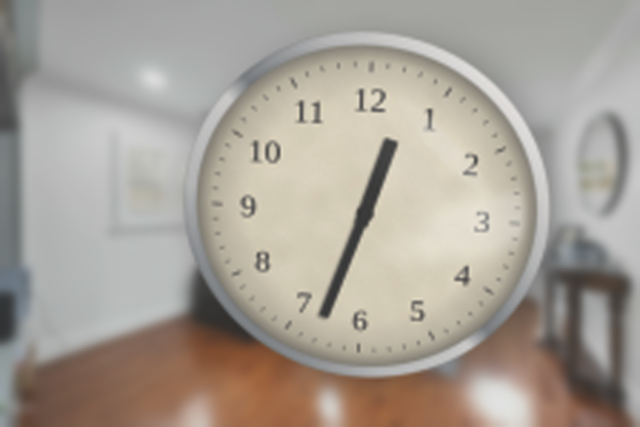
12:33
